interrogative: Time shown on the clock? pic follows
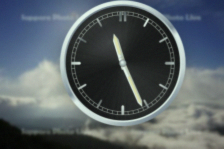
11:26
